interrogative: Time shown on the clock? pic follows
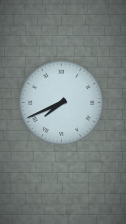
7:41
